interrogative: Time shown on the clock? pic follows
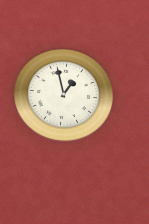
12:57
